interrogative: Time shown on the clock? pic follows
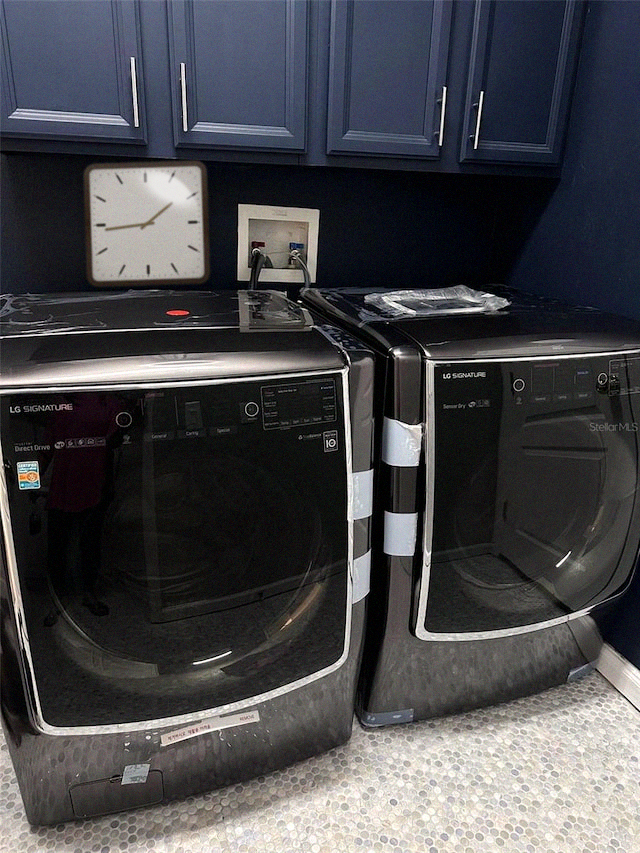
1:44
